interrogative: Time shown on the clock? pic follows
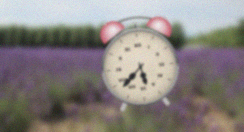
5:38
